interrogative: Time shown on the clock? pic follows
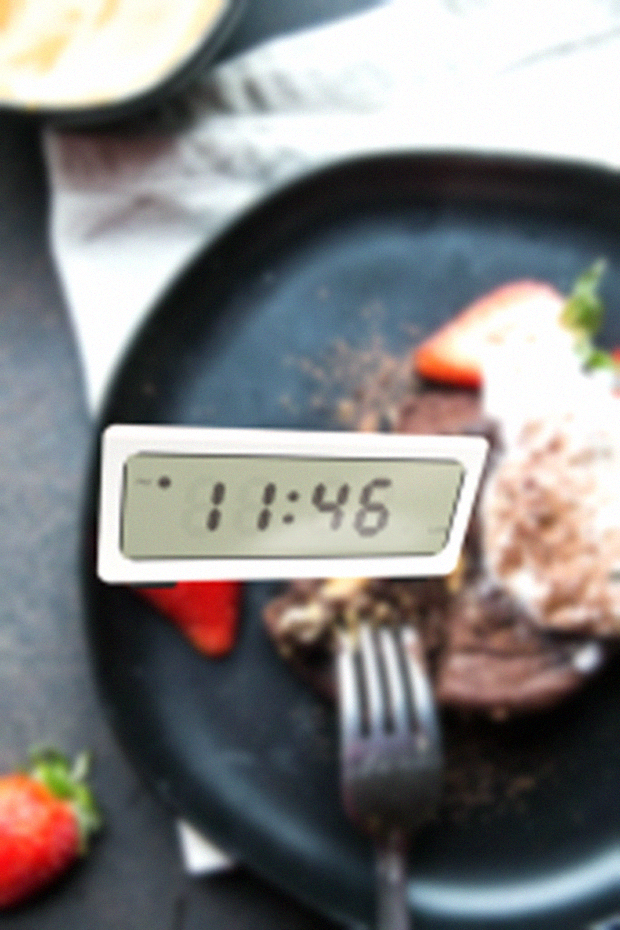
11:46
